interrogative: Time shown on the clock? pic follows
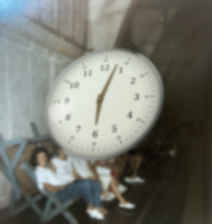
6:03
